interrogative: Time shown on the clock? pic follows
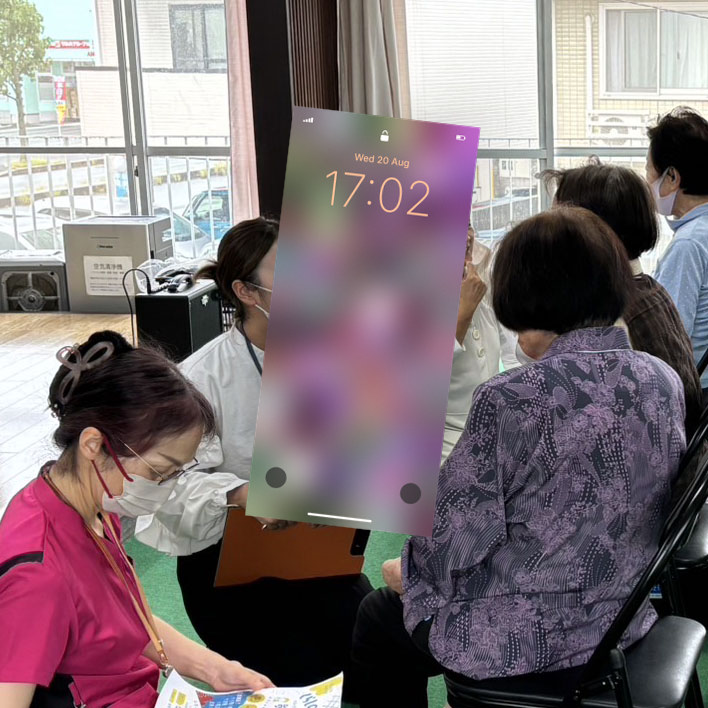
17:02
